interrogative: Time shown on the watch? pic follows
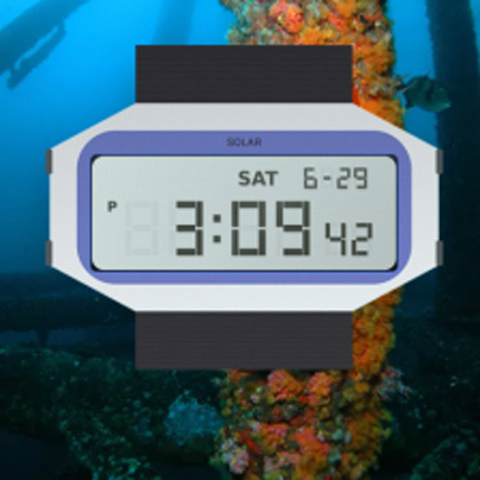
3:09:42
